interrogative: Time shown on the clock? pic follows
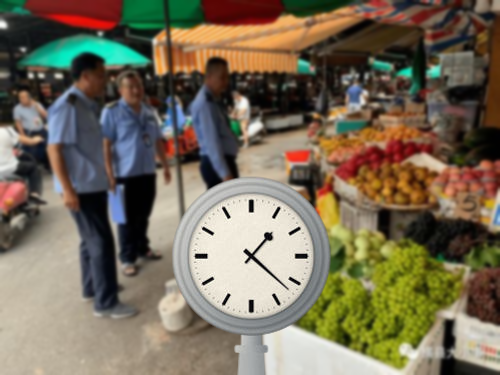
1:22
